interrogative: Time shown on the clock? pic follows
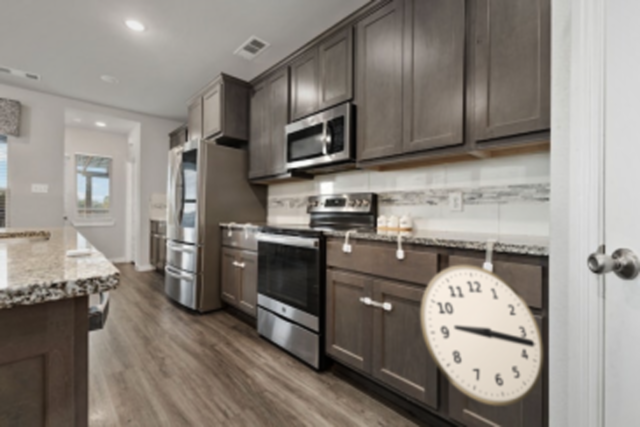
9:17
